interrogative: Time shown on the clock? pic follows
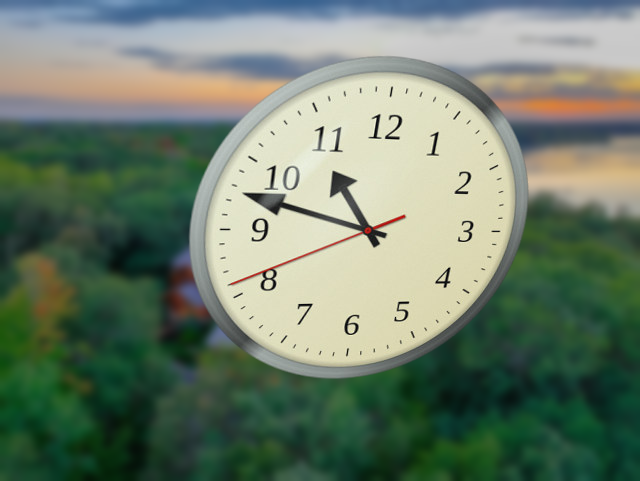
10:47:41
